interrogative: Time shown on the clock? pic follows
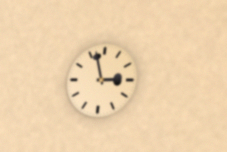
2:57
